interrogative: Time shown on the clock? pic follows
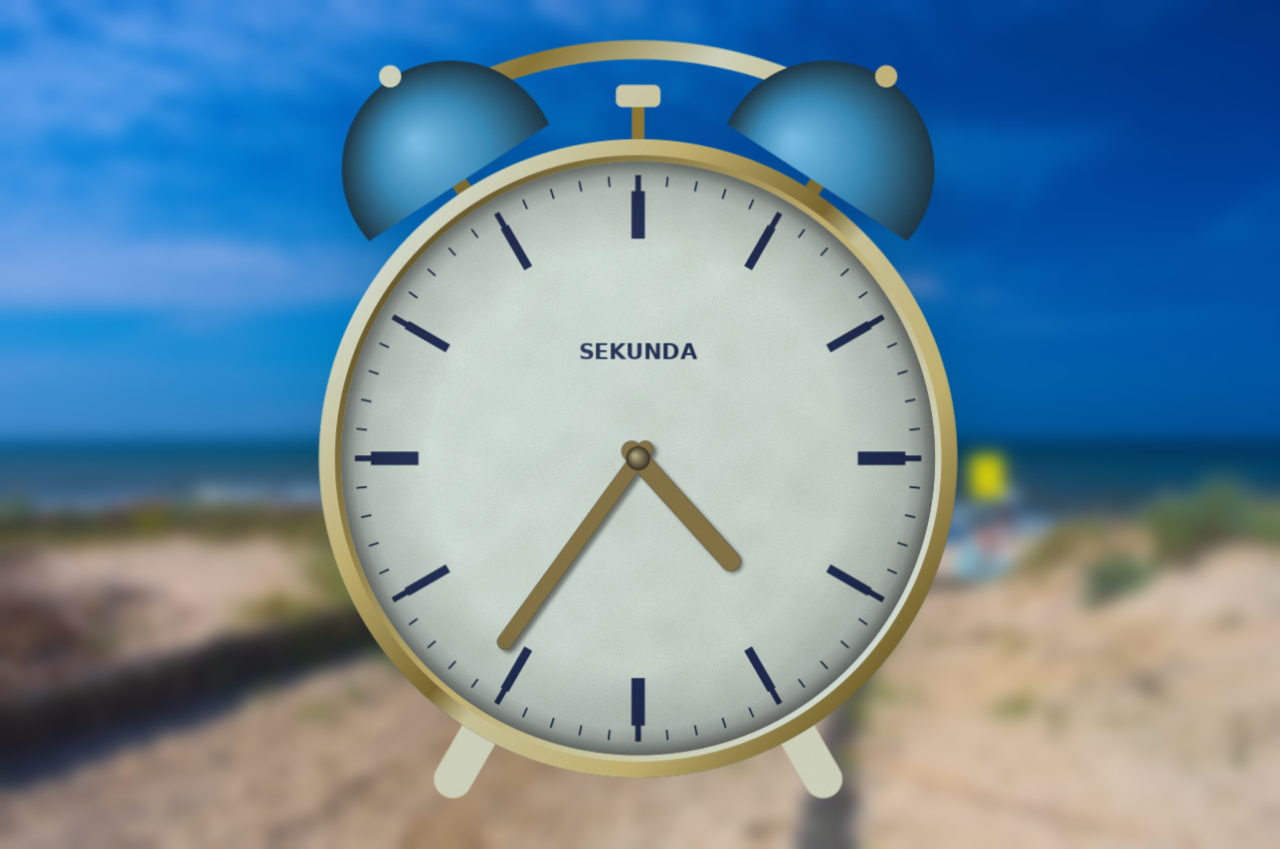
4:36
